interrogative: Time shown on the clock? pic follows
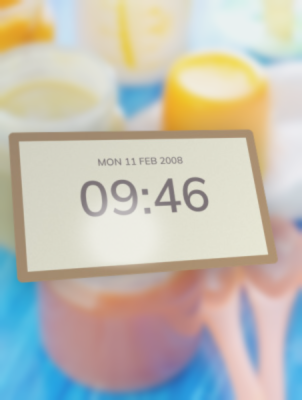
9:46
